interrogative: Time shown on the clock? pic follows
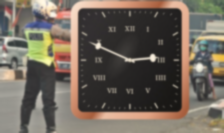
2:49
